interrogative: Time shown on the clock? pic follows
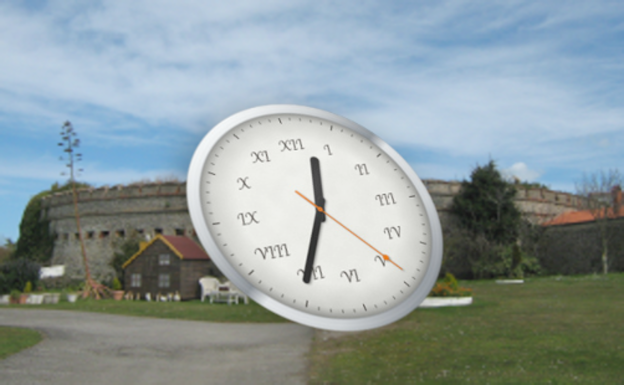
12:35:24
